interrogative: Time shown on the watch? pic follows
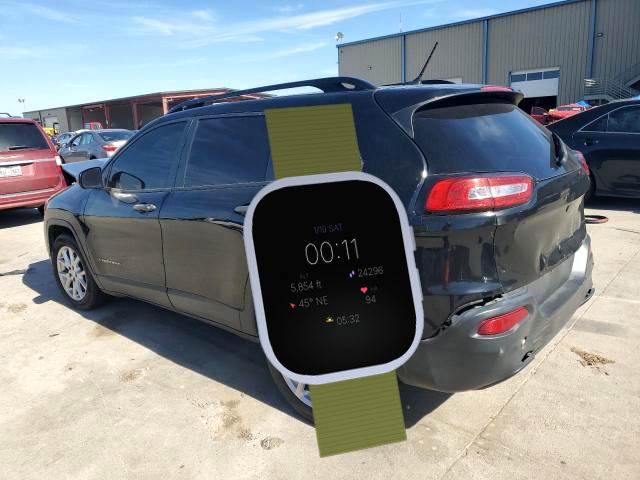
0:11
